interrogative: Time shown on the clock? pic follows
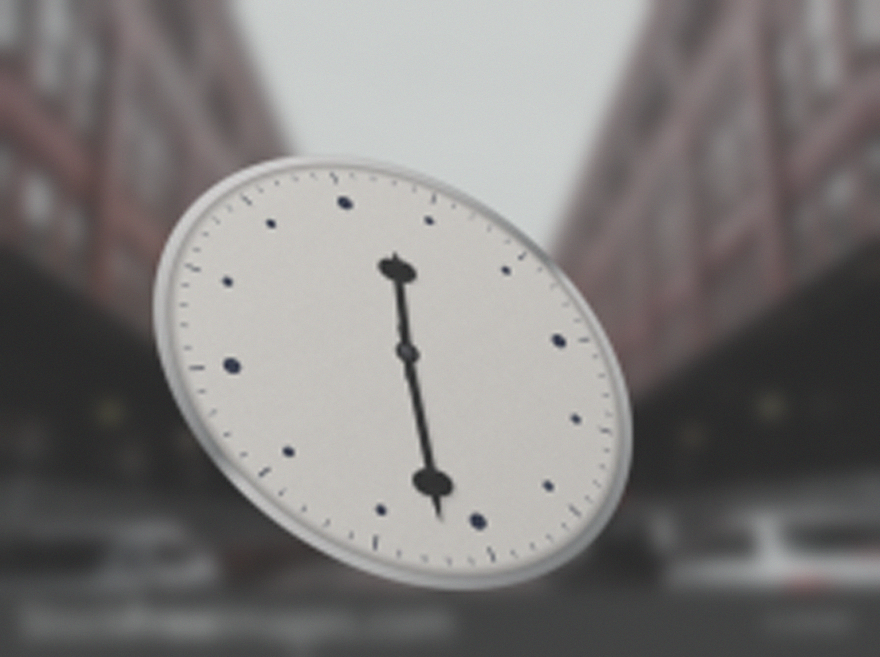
12:32
